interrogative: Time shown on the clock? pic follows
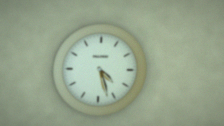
4:27
